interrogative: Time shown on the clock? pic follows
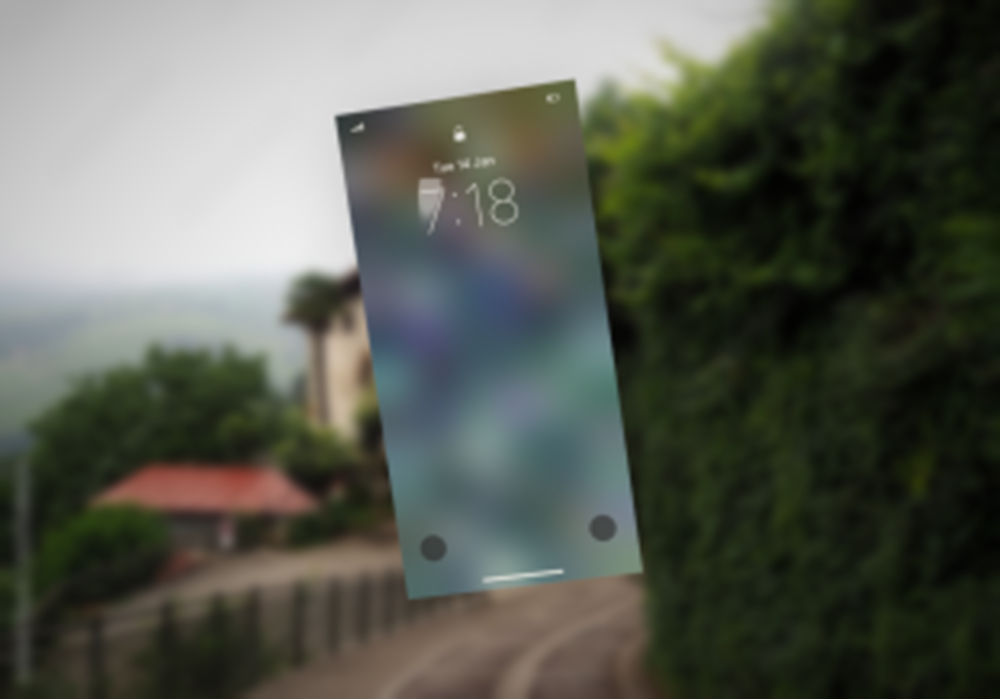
7:18
